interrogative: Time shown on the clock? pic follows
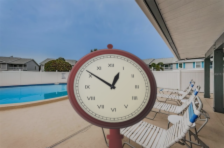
12:51
